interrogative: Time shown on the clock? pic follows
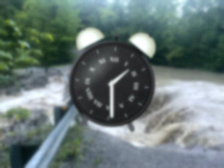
1:29
